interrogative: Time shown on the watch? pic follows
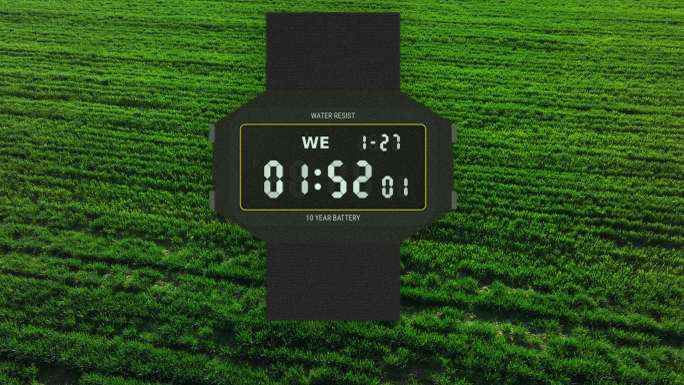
1:52:01
